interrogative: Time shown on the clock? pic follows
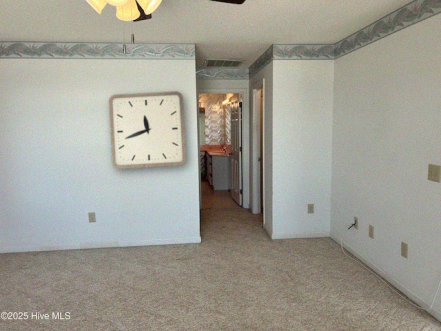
11:42
